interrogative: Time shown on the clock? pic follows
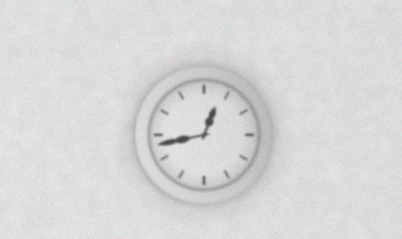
12:43
